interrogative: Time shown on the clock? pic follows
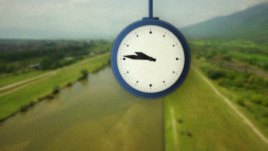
9:46
